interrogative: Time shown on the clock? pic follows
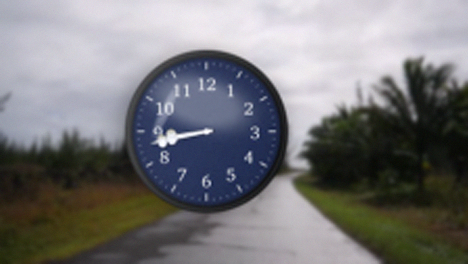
8:43
